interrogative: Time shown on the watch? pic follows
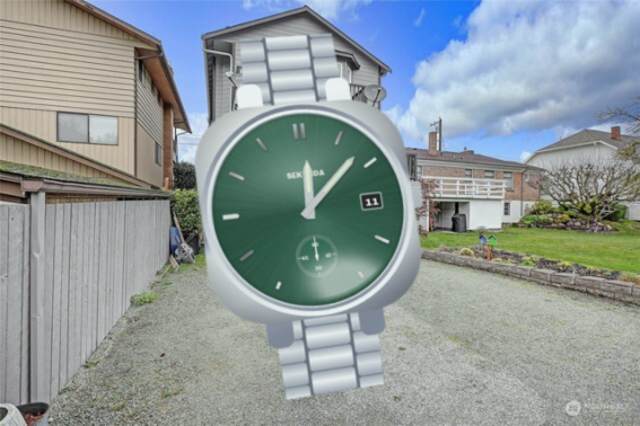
12:08
